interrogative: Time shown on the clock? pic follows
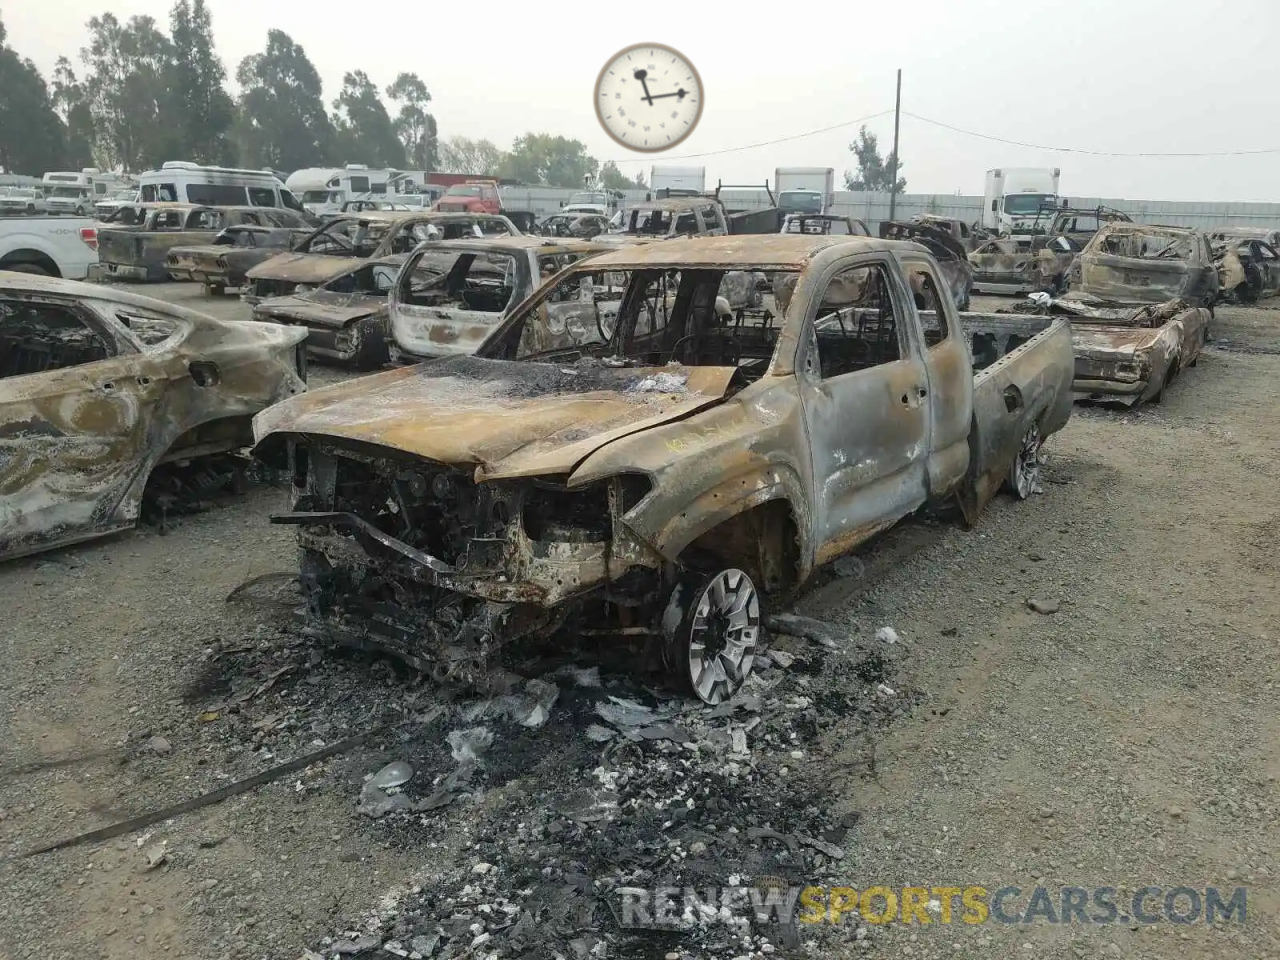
11:13
